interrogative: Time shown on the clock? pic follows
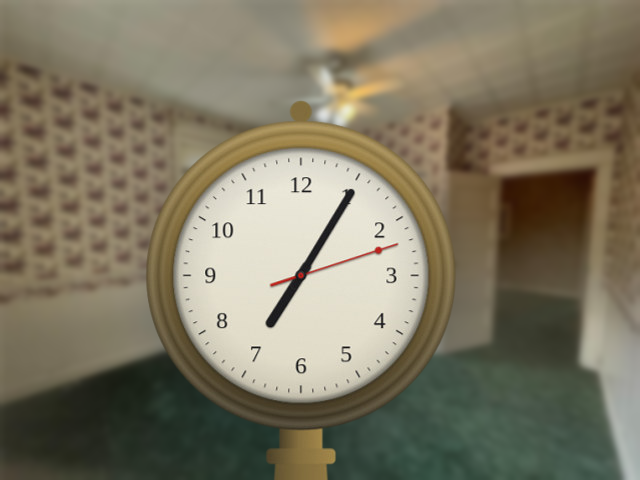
7:05:12
